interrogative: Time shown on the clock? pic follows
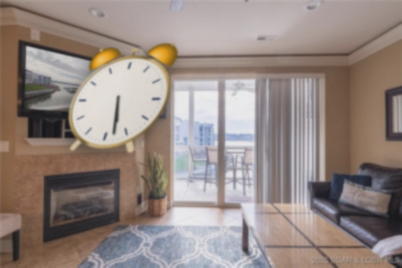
5:28
